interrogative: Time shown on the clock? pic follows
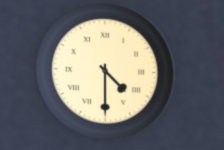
4:30
